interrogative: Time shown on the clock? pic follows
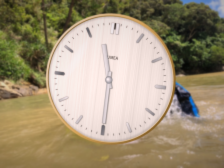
11:30
